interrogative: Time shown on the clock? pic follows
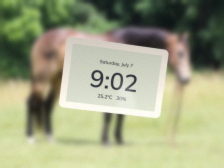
9:02
